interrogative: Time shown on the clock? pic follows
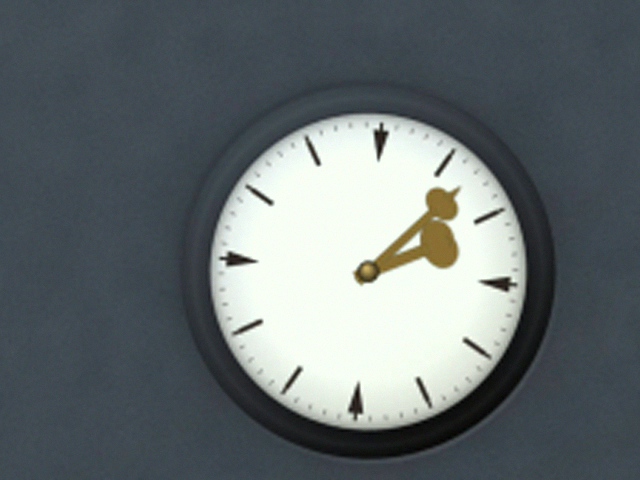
2:07
